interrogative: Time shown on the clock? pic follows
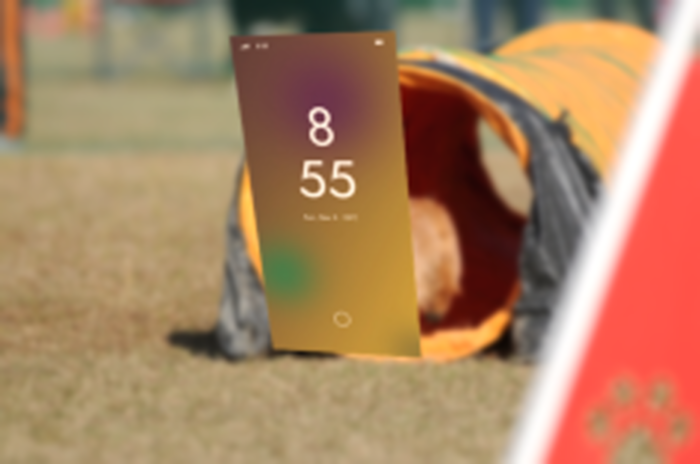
8:55
